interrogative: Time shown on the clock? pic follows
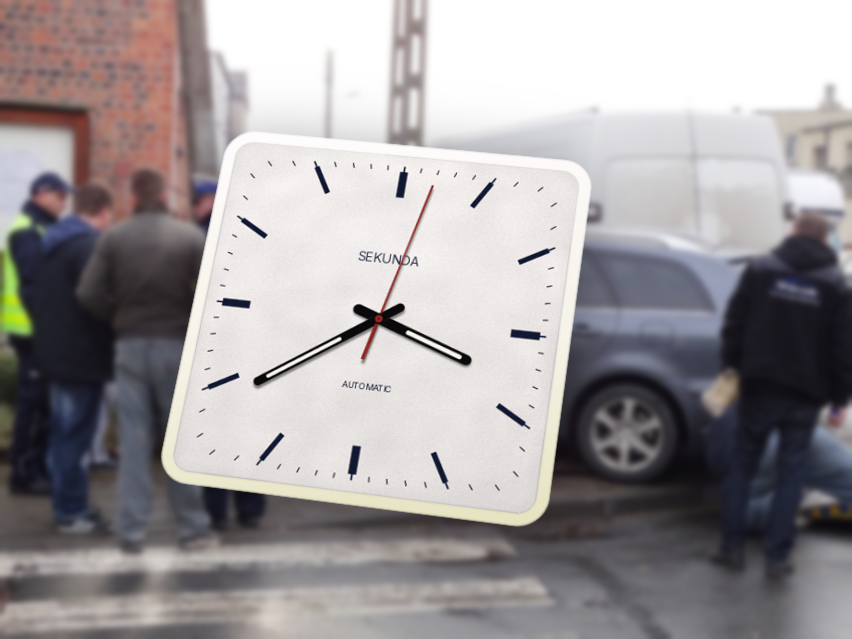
3:39:02
